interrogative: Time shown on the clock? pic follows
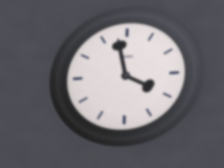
3:58
